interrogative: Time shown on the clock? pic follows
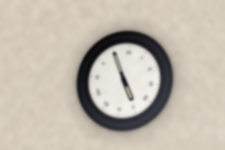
4:55
